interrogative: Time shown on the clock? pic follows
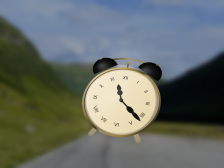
11:22
